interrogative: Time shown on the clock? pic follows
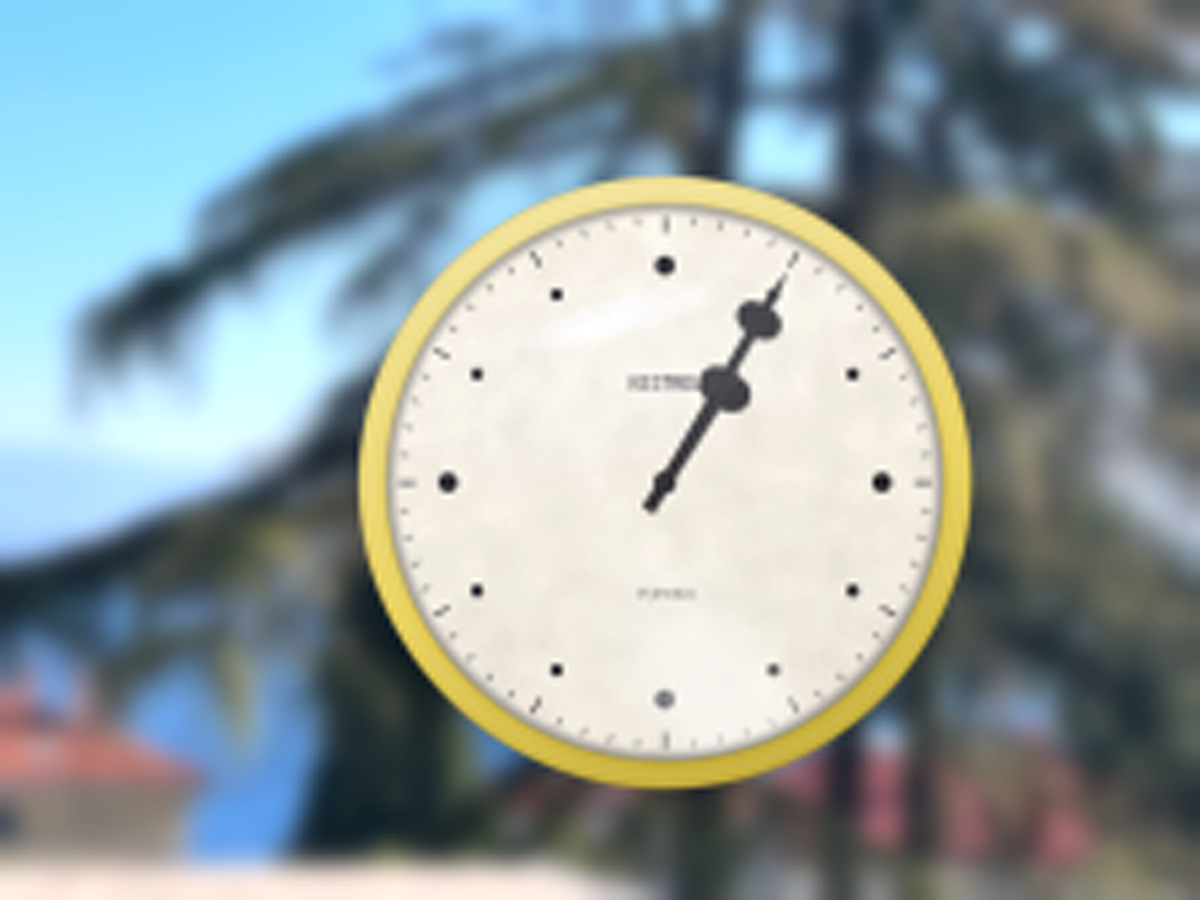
1:05
